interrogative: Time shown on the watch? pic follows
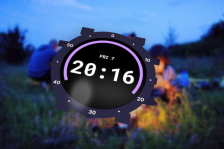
20:16
